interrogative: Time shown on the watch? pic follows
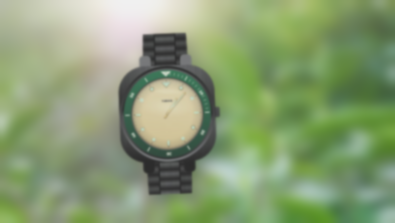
1:07
